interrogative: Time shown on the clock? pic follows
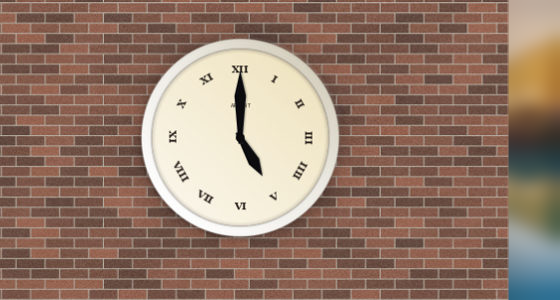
5:00
